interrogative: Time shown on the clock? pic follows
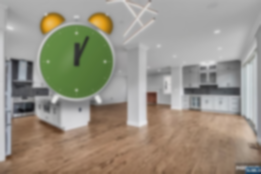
12:04
